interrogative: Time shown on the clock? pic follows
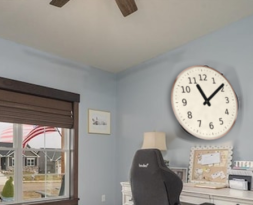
11:09
